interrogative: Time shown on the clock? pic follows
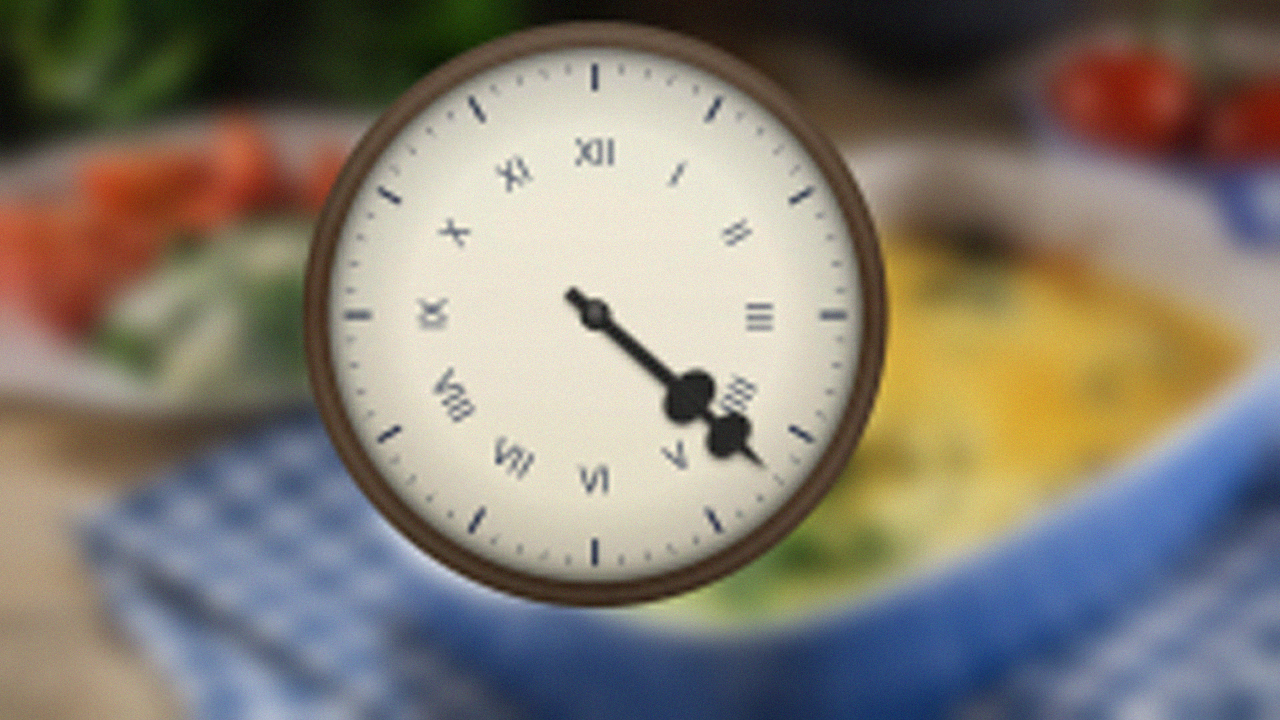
4:22
